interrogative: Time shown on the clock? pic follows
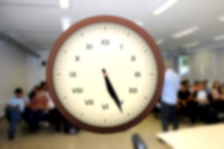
5:26
